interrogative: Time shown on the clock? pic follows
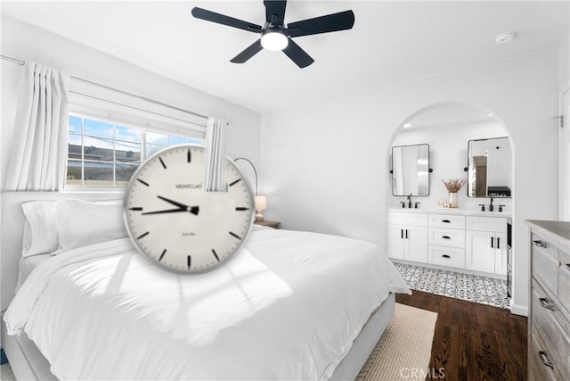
9:44
